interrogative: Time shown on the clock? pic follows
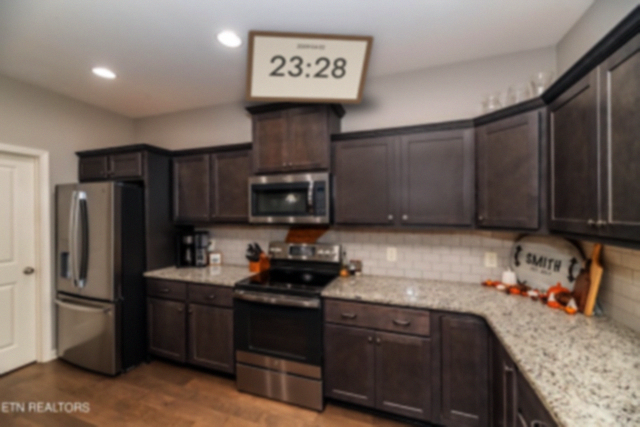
23:28
